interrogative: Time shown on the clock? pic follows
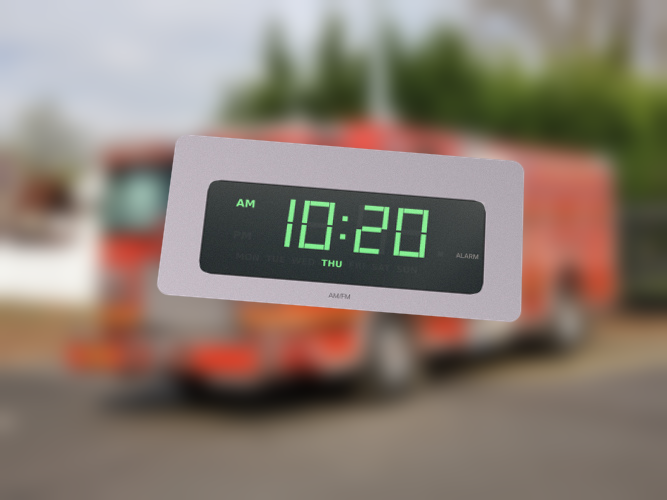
10:20
